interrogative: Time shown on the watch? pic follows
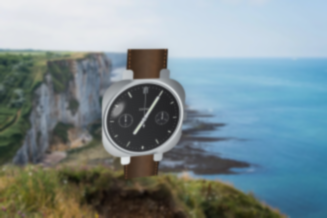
7:05
